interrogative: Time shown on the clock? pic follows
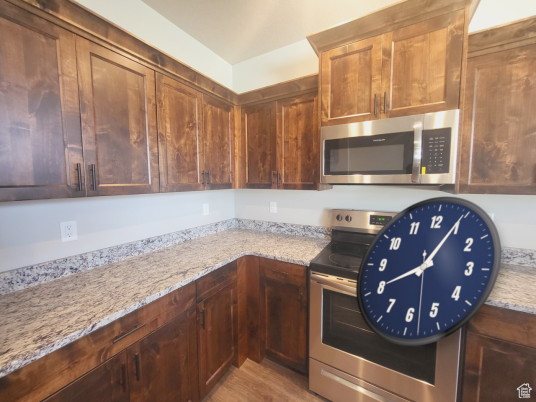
8:04:28
